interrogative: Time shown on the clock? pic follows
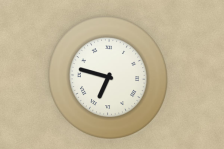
6:47
